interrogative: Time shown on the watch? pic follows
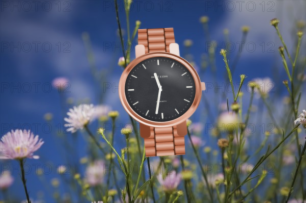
11:32
